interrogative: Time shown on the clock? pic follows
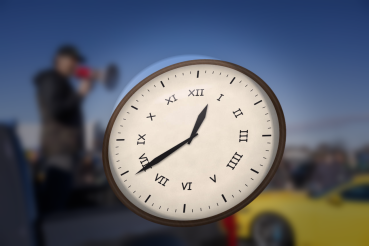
12:39
